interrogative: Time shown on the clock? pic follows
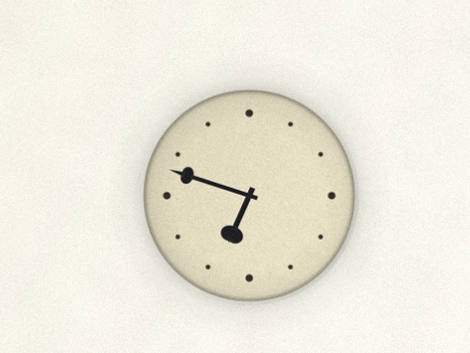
6:48
